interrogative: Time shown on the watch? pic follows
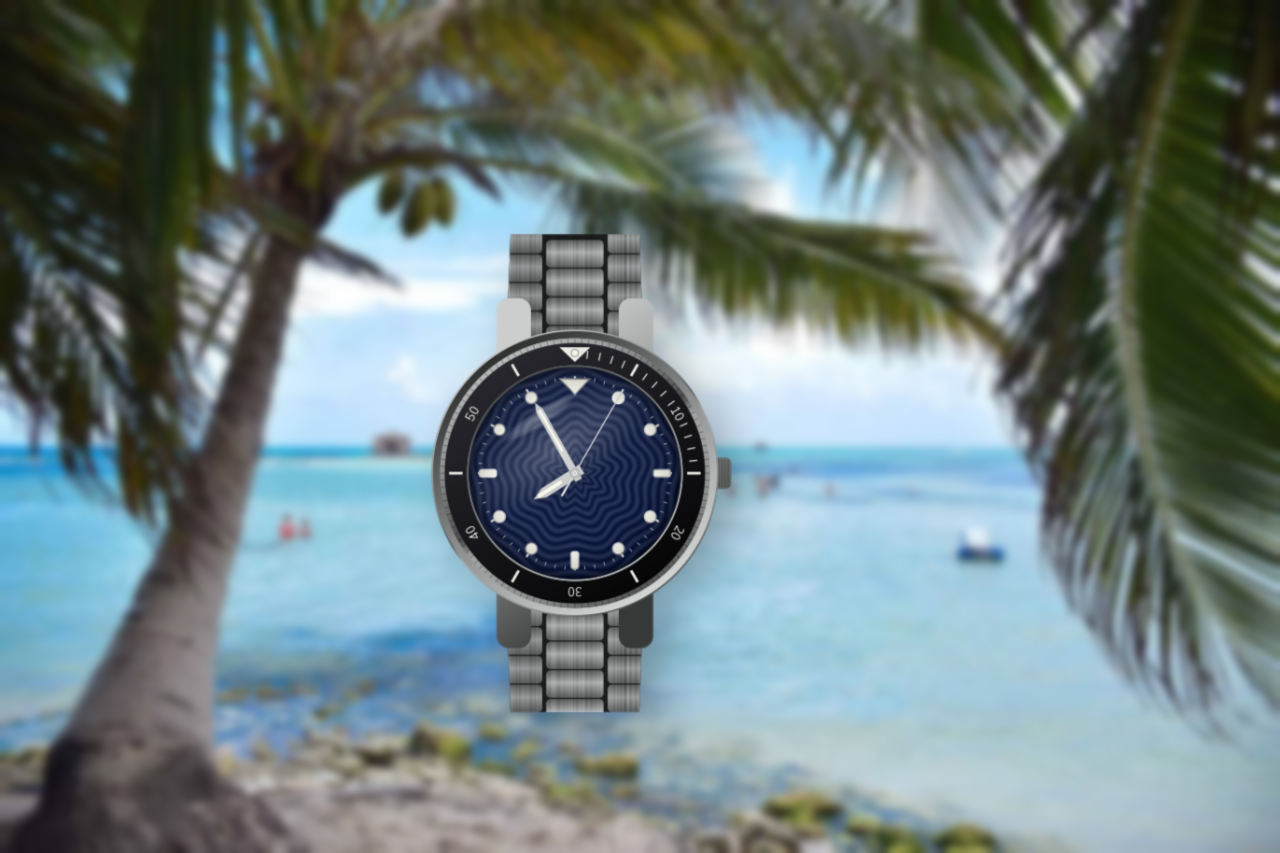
7:55:05
